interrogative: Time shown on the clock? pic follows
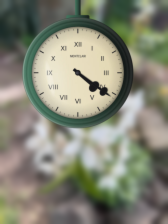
4:21
